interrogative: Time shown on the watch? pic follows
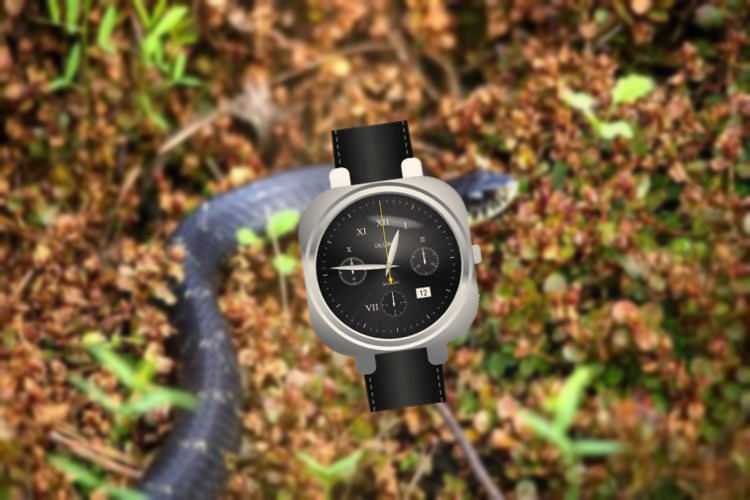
12:46
